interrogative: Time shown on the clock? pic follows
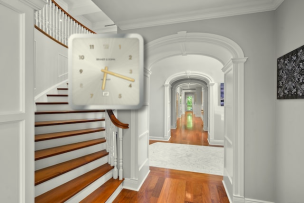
6:18
